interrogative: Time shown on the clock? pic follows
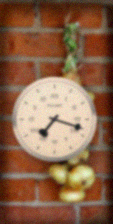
7:18
